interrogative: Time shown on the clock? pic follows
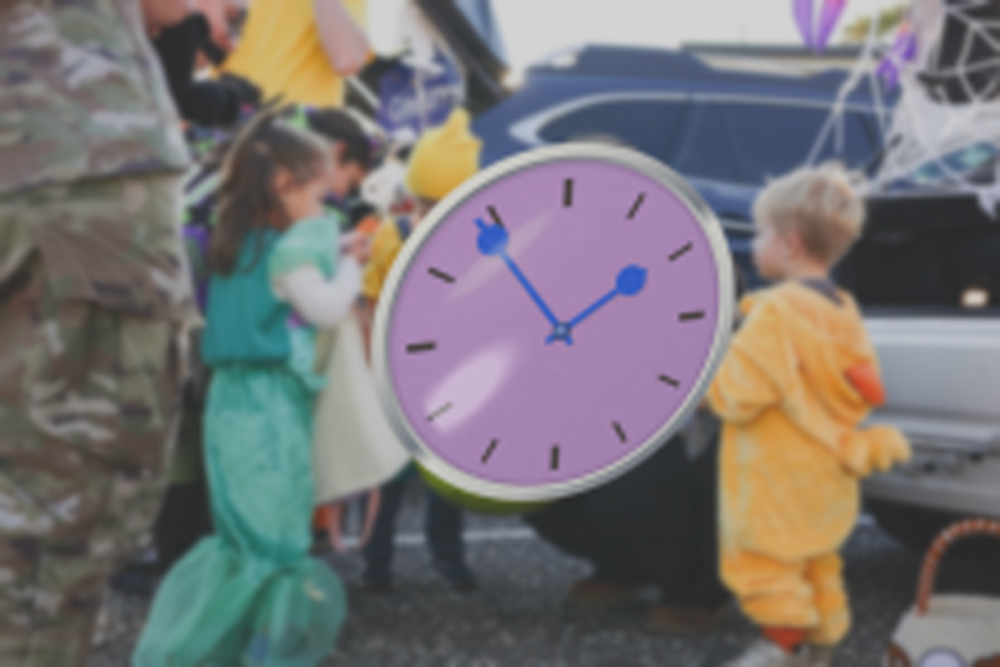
1:54
